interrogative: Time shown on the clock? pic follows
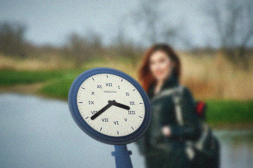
3:39
